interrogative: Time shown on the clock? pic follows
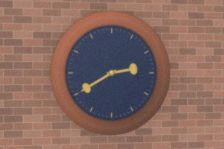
2:40
